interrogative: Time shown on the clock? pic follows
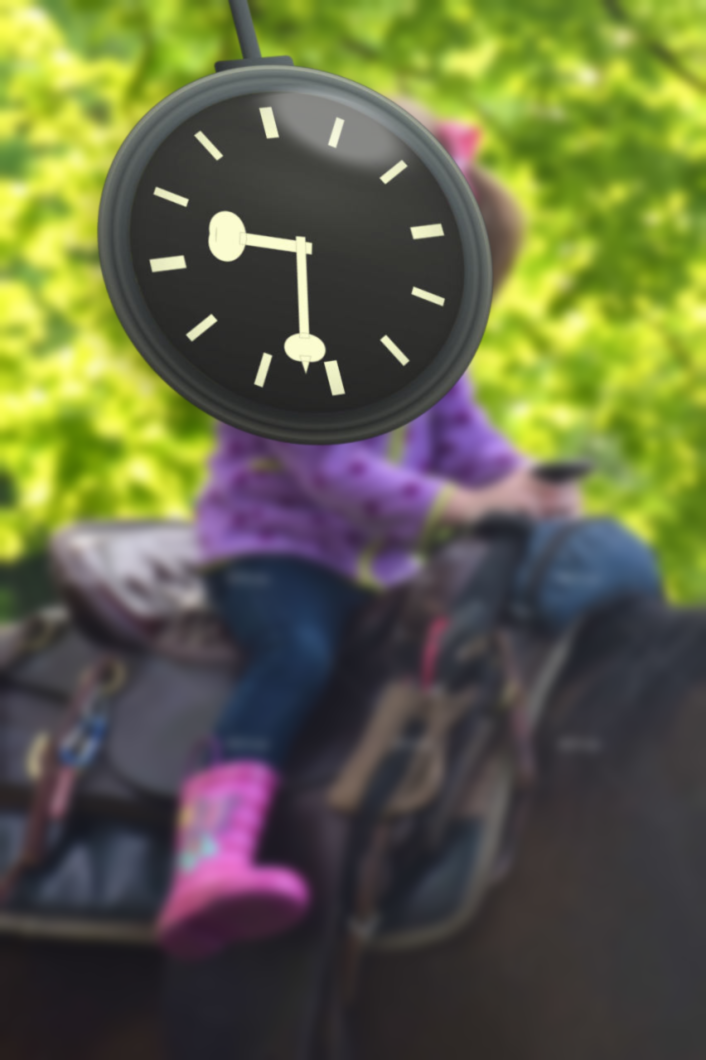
9:32
